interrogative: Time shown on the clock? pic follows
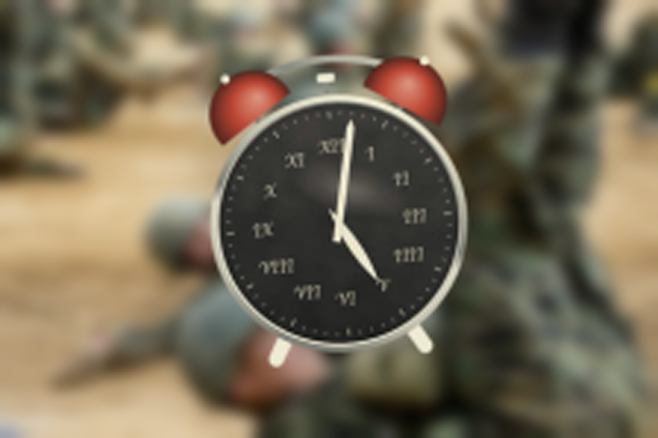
5:02
